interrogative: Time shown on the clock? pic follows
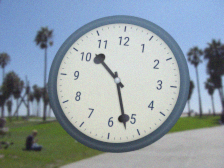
10:27
